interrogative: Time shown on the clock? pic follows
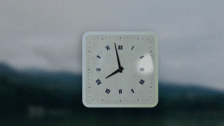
7:58
